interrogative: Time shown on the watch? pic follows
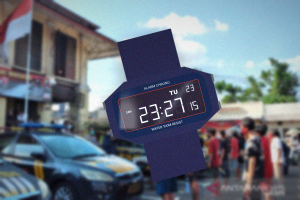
23:27:15
